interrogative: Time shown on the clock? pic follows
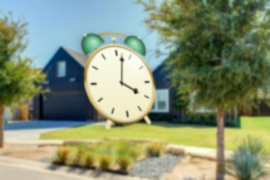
4:02
